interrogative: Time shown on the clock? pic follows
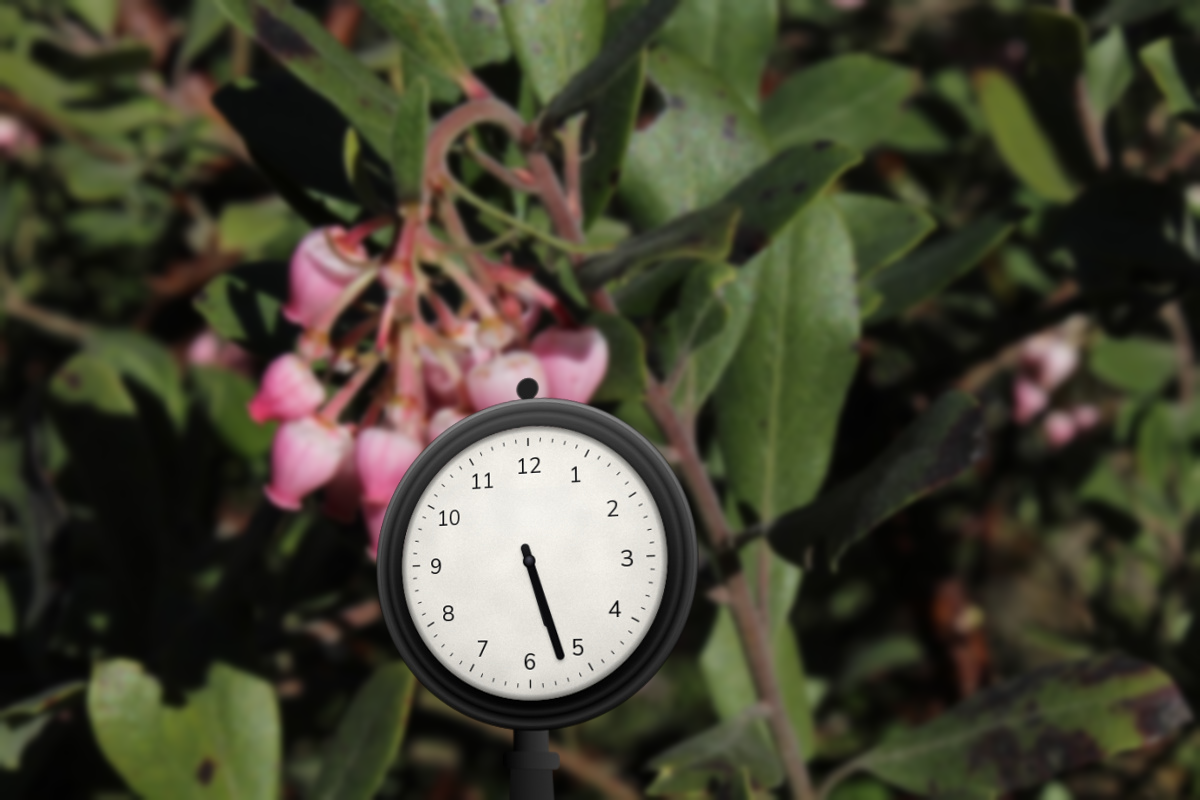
5:27
